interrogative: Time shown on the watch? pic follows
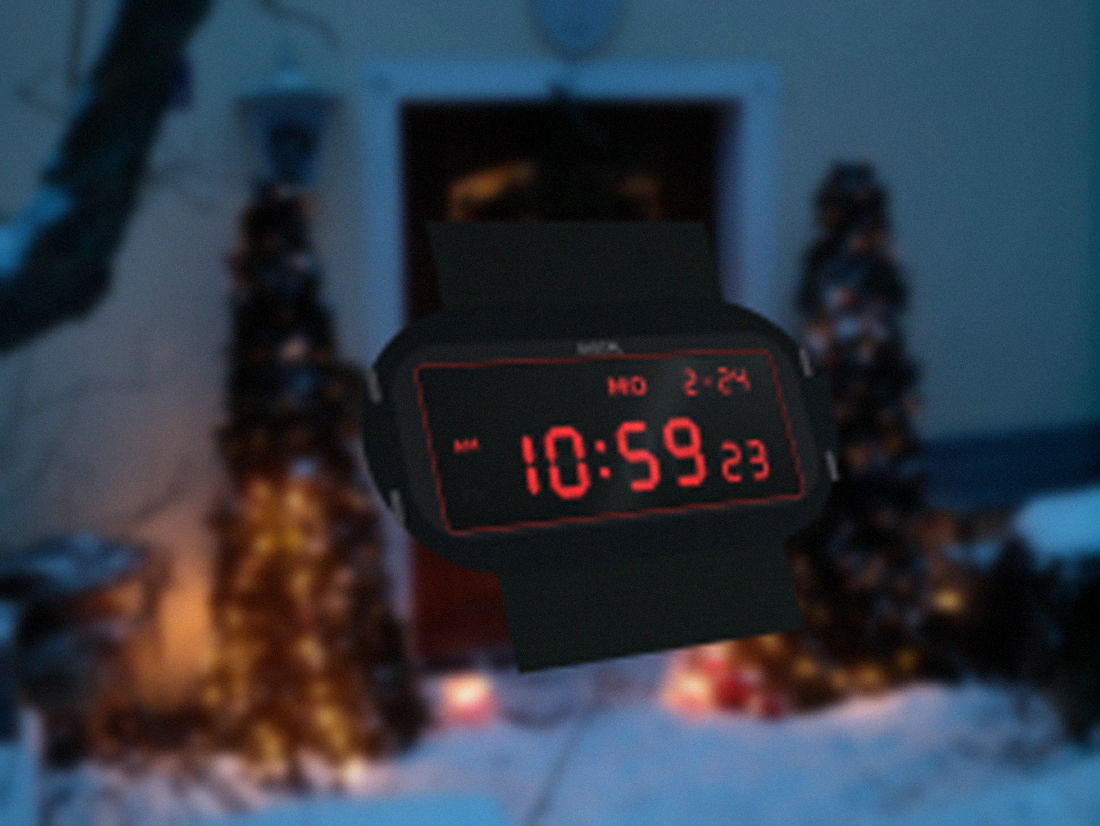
10:59:23
